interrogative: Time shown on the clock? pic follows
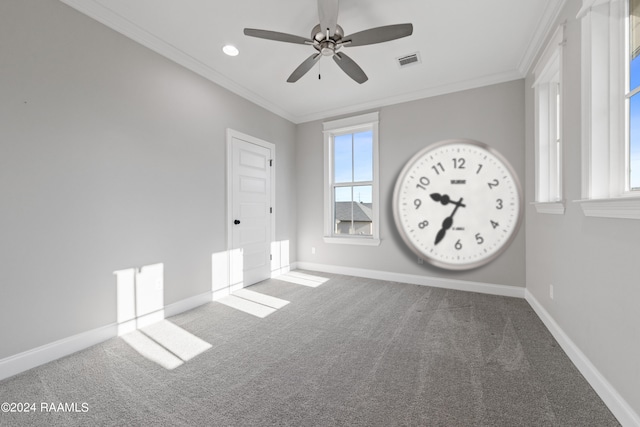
9:35
